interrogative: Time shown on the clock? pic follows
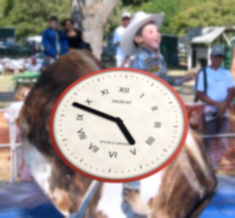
4:48
